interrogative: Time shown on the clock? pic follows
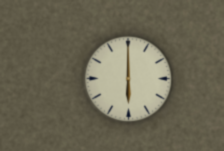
6:00
